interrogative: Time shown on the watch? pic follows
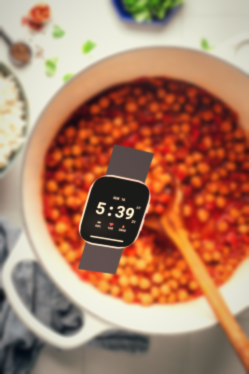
5:39
